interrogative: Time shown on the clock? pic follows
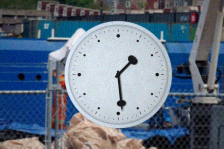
1:29
